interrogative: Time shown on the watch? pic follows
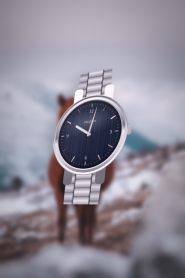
10:02
